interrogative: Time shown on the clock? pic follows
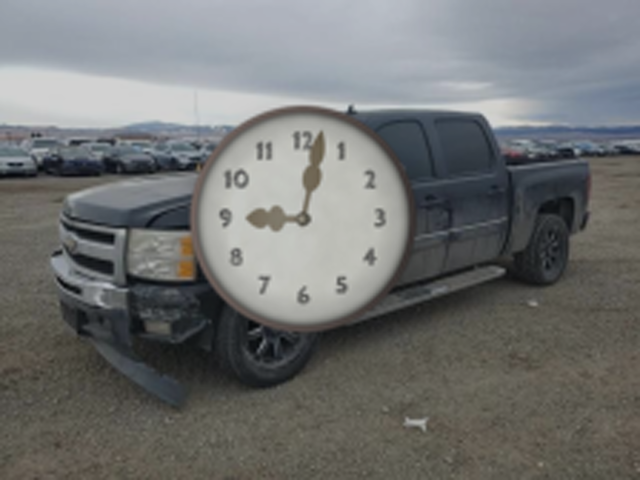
9:02
